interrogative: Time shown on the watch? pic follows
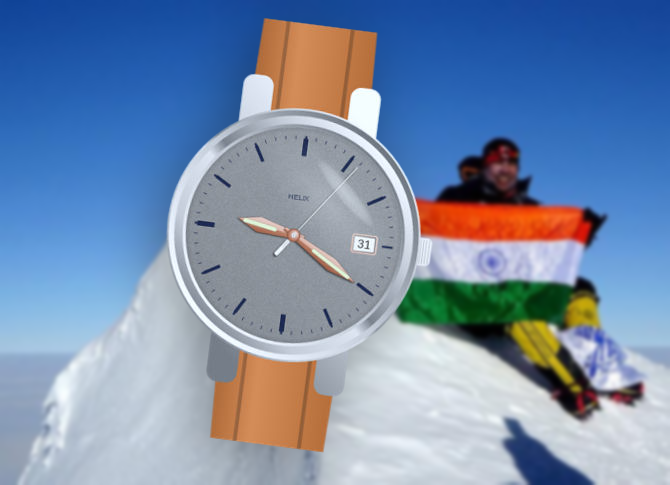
9:20:06
